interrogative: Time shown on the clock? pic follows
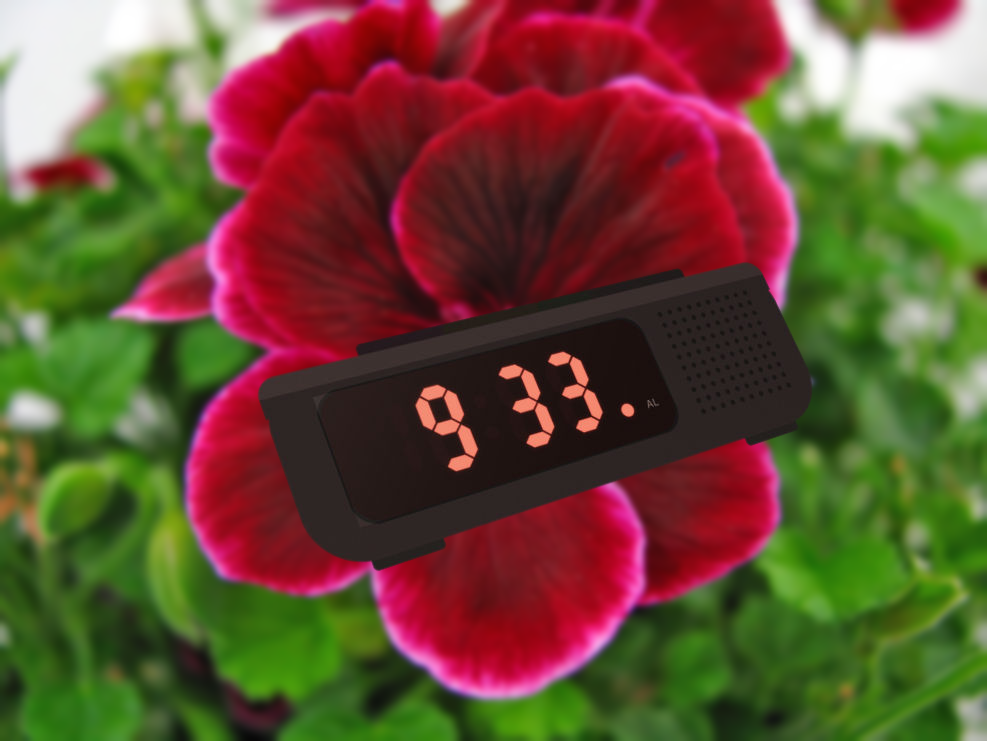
9:33
